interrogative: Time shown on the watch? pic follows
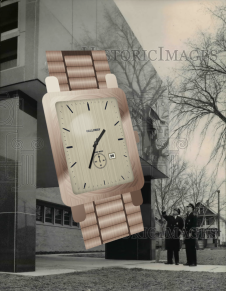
1:35
